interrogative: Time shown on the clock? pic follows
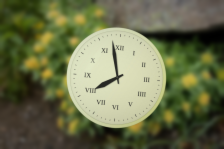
7:58
